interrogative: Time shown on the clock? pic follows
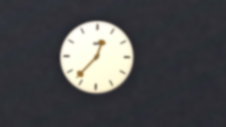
12:37
